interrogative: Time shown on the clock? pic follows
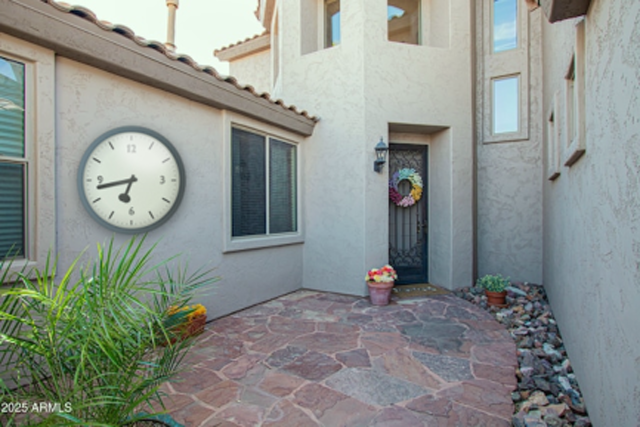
6:43
